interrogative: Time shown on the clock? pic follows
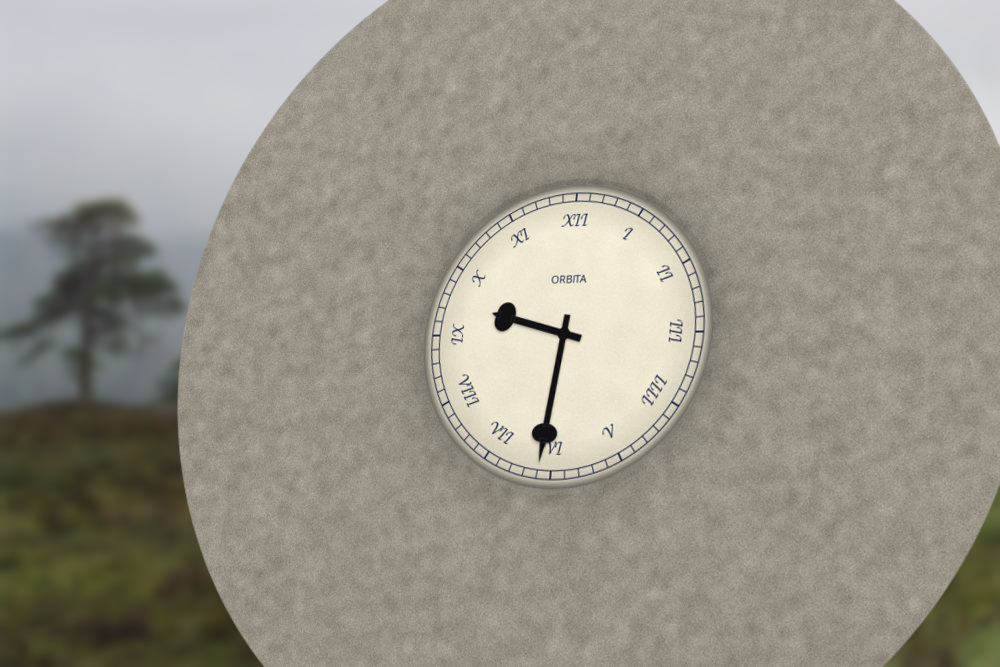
9:31
